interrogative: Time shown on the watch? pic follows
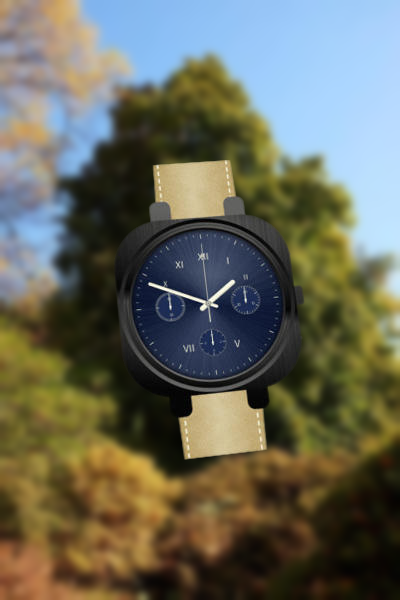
1:49
